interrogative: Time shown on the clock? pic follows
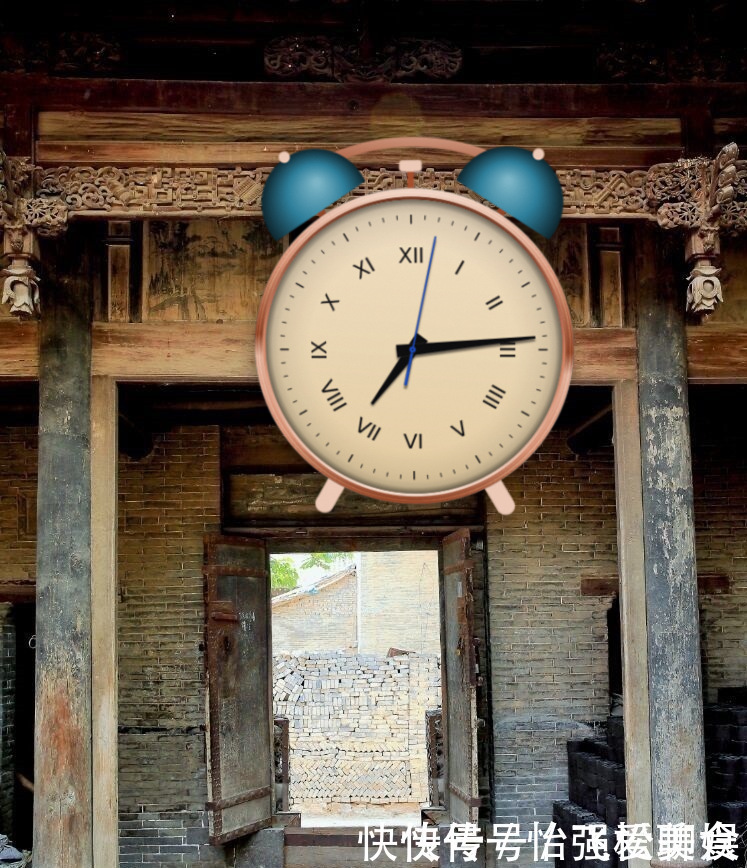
7:14:02
